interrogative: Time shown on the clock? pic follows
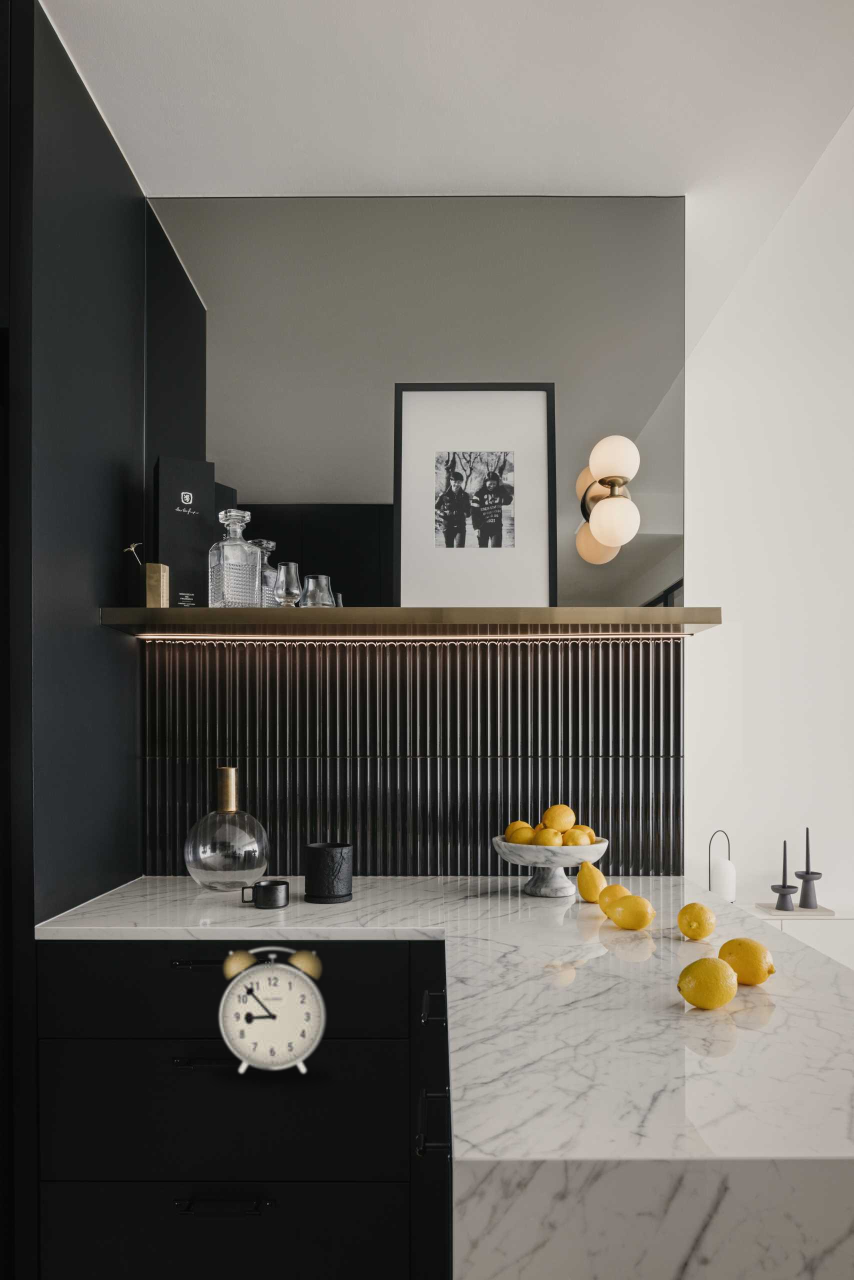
8:53
